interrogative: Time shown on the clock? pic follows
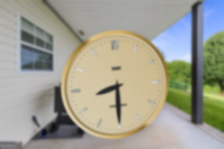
8:30
